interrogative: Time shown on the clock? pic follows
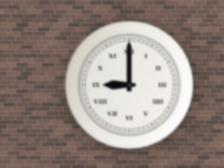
9:00
